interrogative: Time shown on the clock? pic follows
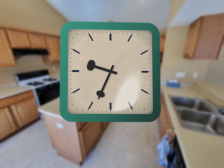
9:34
